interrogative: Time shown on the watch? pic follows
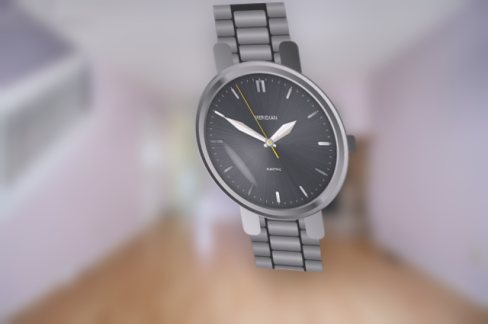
1:49:56
